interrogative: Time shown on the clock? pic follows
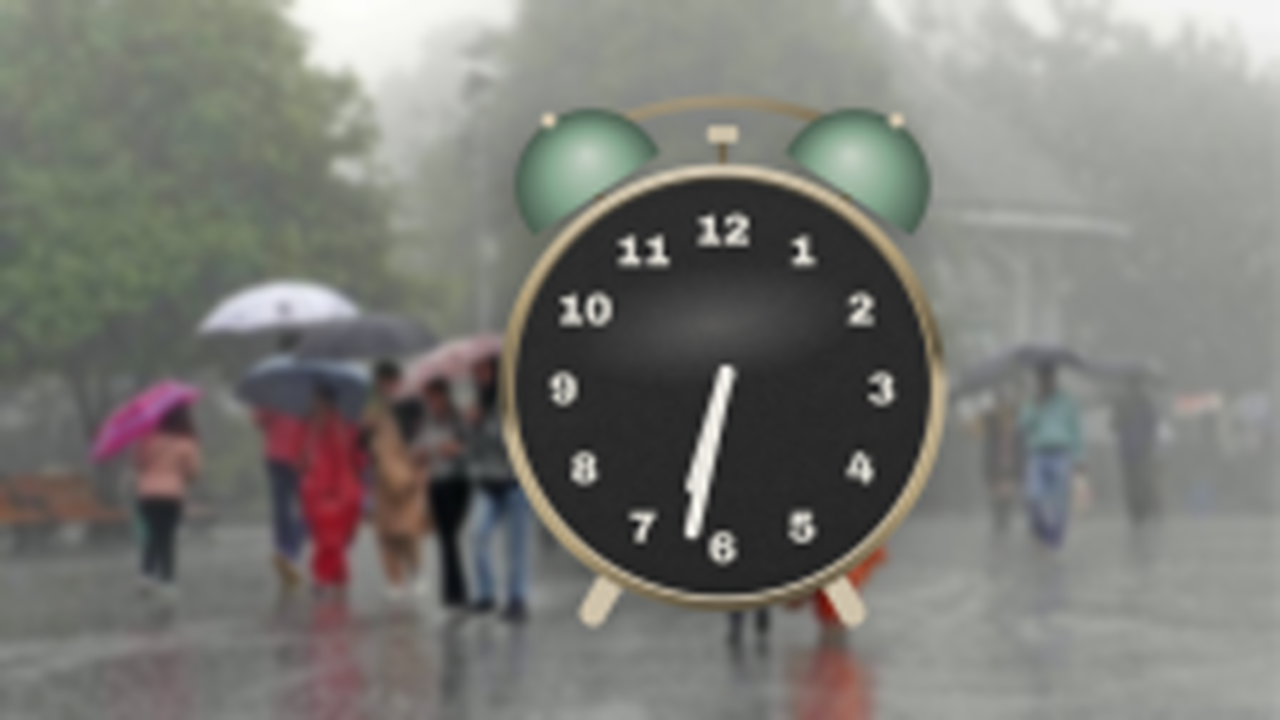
6:32
